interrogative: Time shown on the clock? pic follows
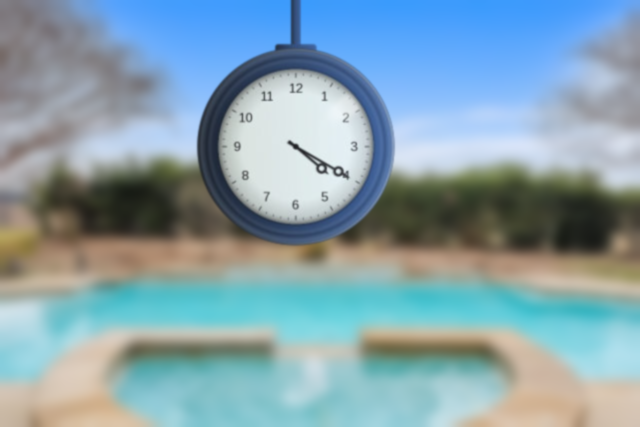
4:20
